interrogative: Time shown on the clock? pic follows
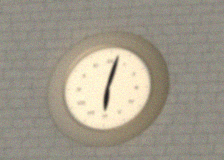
6:02
